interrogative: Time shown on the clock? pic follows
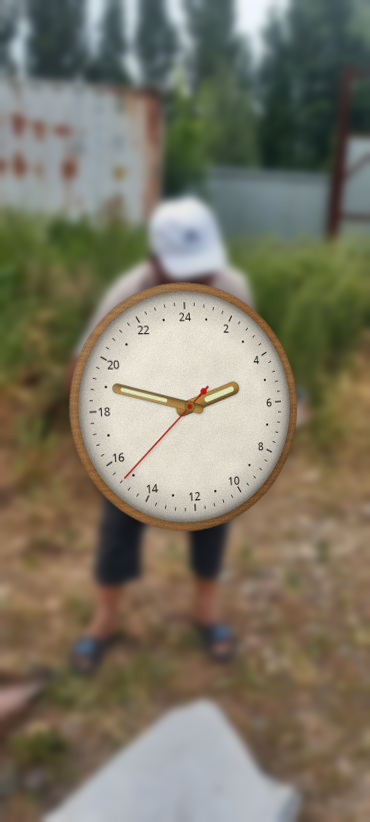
4:47:38
